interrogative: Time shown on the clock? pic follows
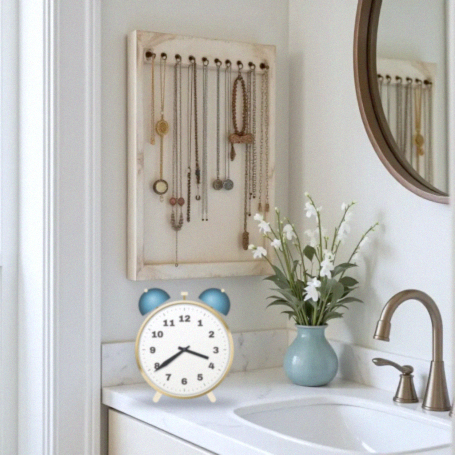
3:39
